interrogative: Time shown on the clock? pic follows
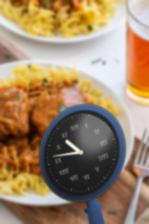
10:47
